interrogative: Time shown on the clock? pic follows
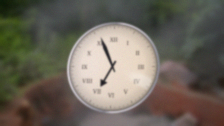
6:56
